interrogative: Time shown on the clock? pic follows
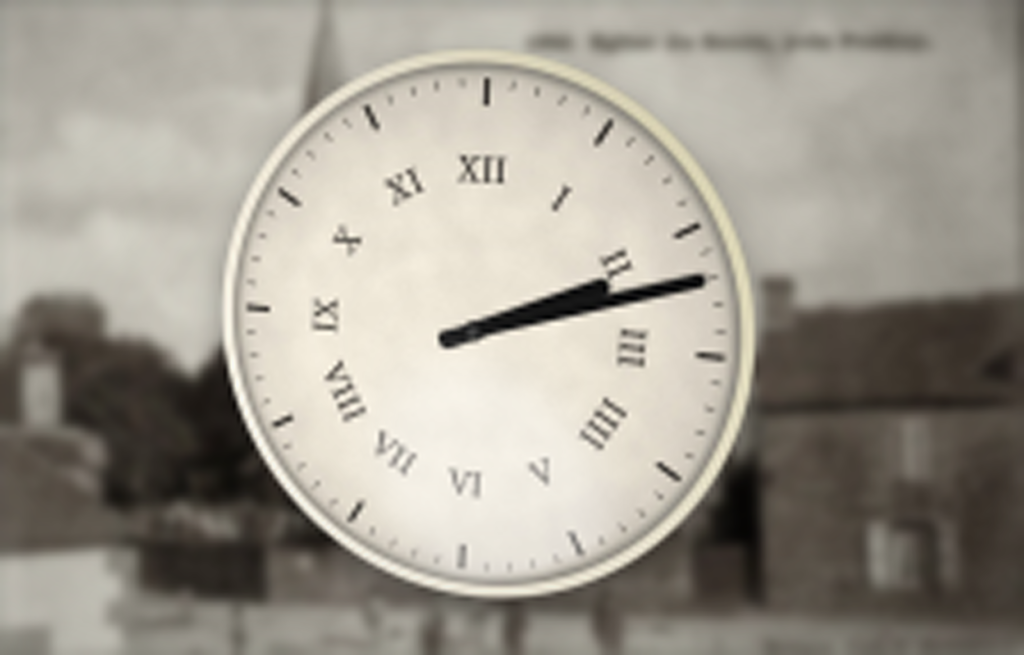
2:12
